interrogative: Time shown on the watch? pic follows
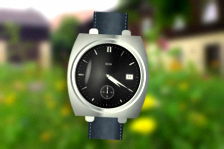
4:20
